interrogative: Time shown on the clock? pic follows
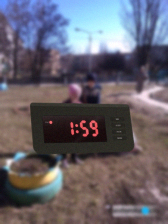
1:59
